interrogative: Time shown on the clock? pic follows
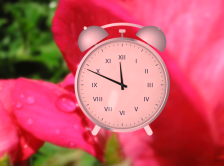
11:49
